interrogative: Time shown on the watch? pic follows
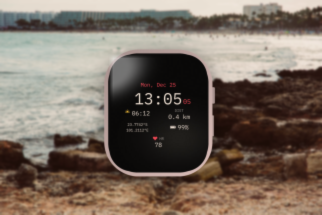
13:05
